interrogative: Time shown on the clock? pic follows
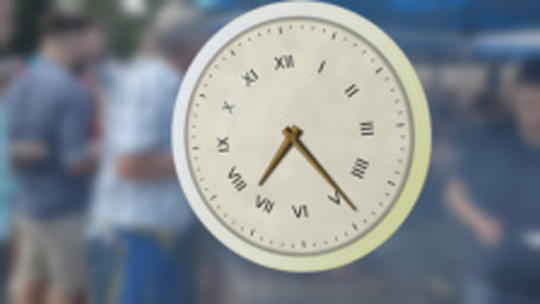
7:24
